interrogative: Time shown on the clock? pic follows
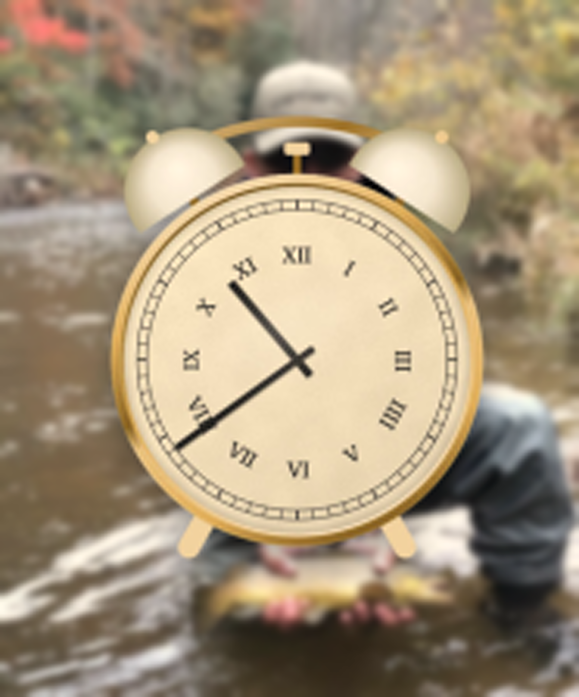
10:39
